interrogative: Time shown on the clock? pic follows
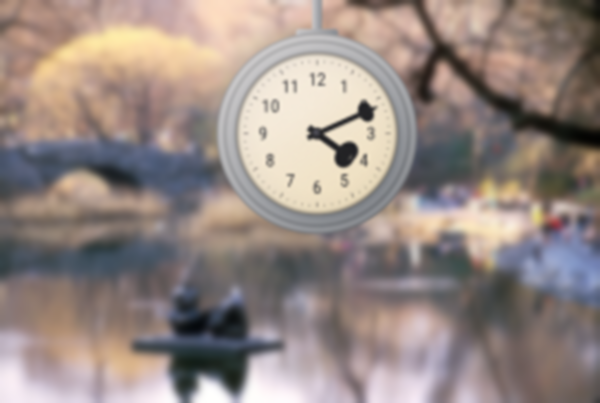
4:11
